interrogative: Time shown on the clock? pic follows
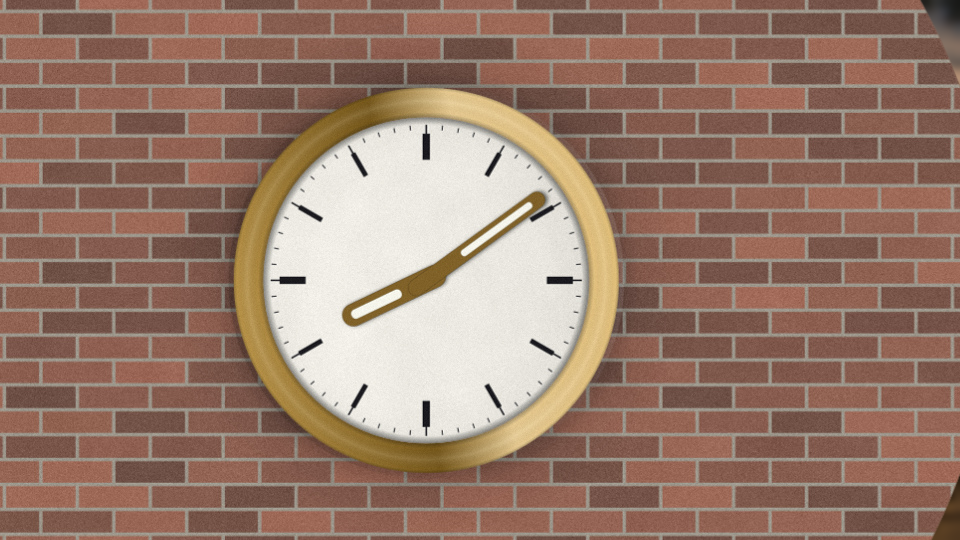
8:09
